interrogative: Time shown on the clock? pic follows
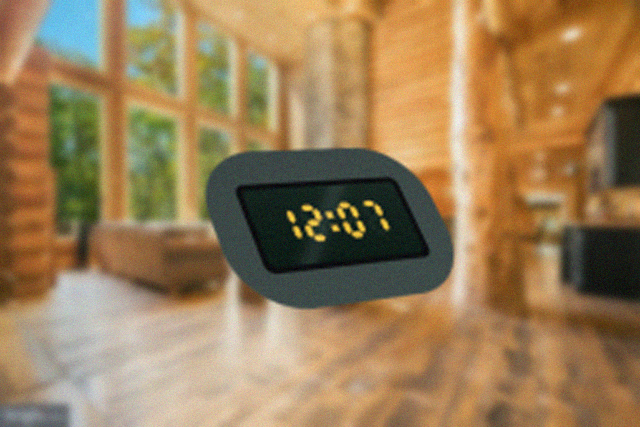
12:07
